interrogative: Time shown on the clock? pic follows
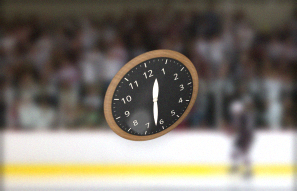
12:32
